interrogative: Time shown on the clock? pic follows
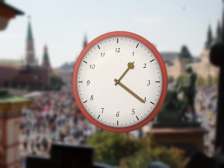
1:21
